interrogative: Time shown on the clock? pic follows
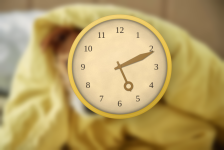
5:11
